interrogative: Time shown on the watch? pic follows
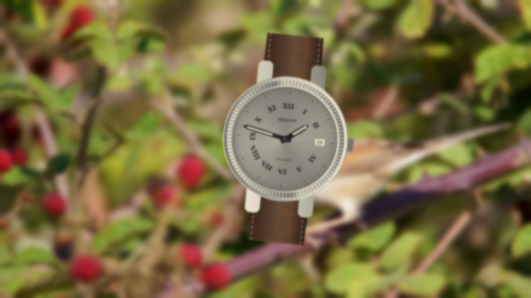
1:47
